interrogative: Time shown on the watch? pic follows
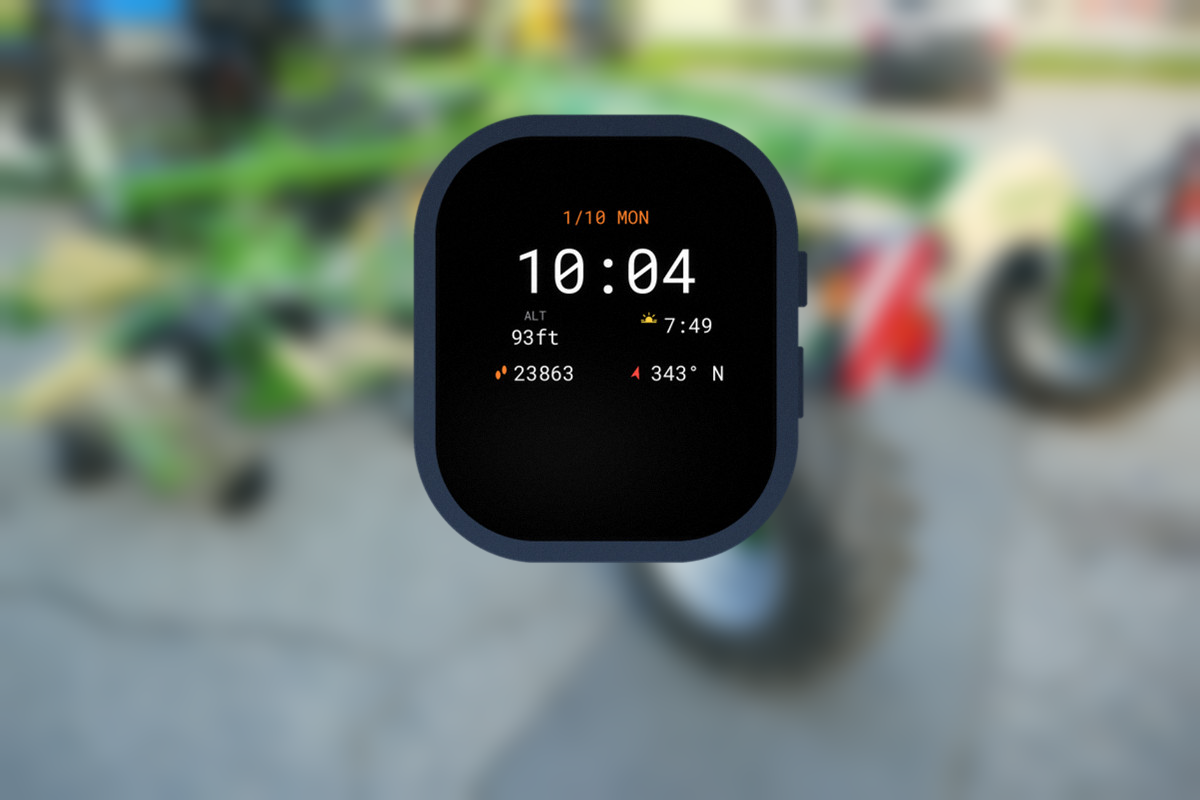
10:04
